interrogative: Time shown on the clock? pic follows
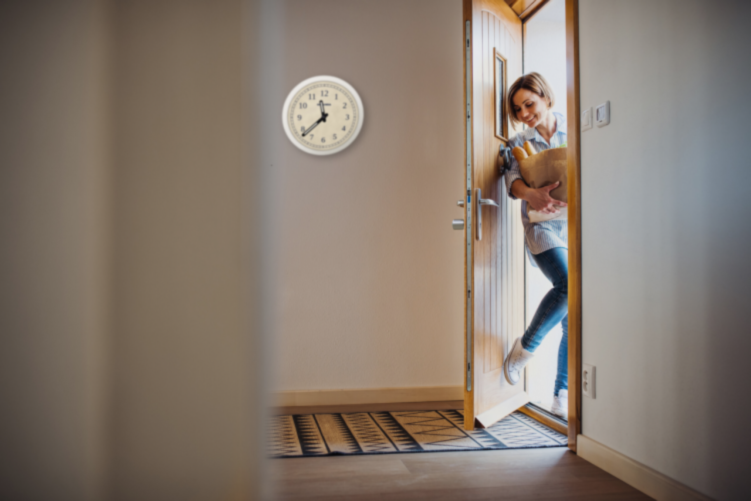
11:38
